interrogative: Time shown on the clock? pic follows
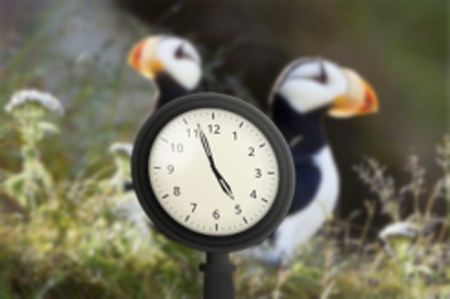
4:57
